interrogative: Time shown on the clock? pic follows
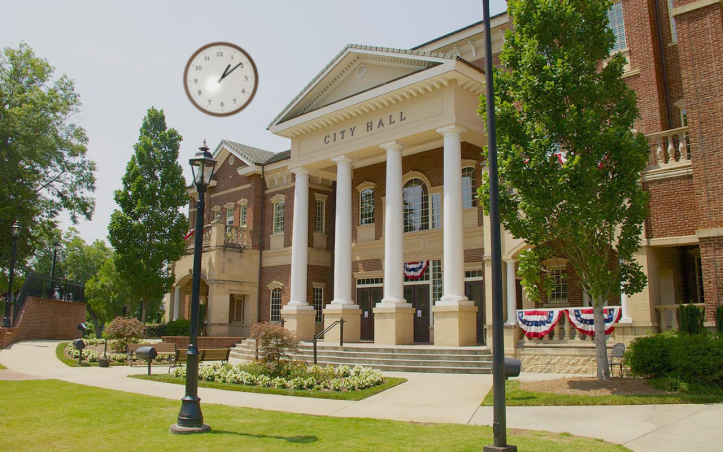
1:09
